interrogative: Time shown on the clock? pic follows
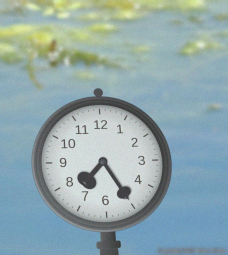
7:25
